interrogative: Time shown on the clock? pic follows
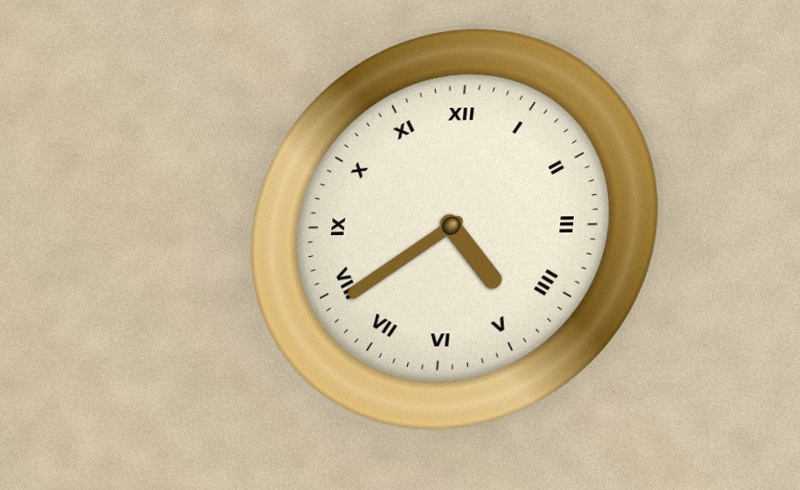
4:39
